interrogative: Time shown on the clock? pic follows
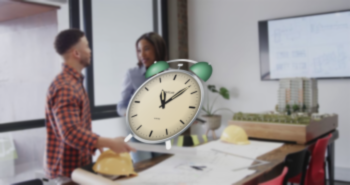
11:07
